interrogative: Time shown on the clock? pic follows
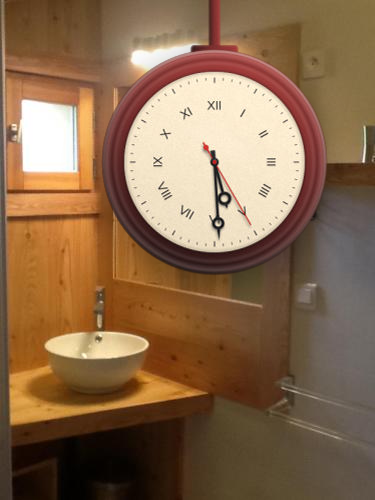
5:29:25
